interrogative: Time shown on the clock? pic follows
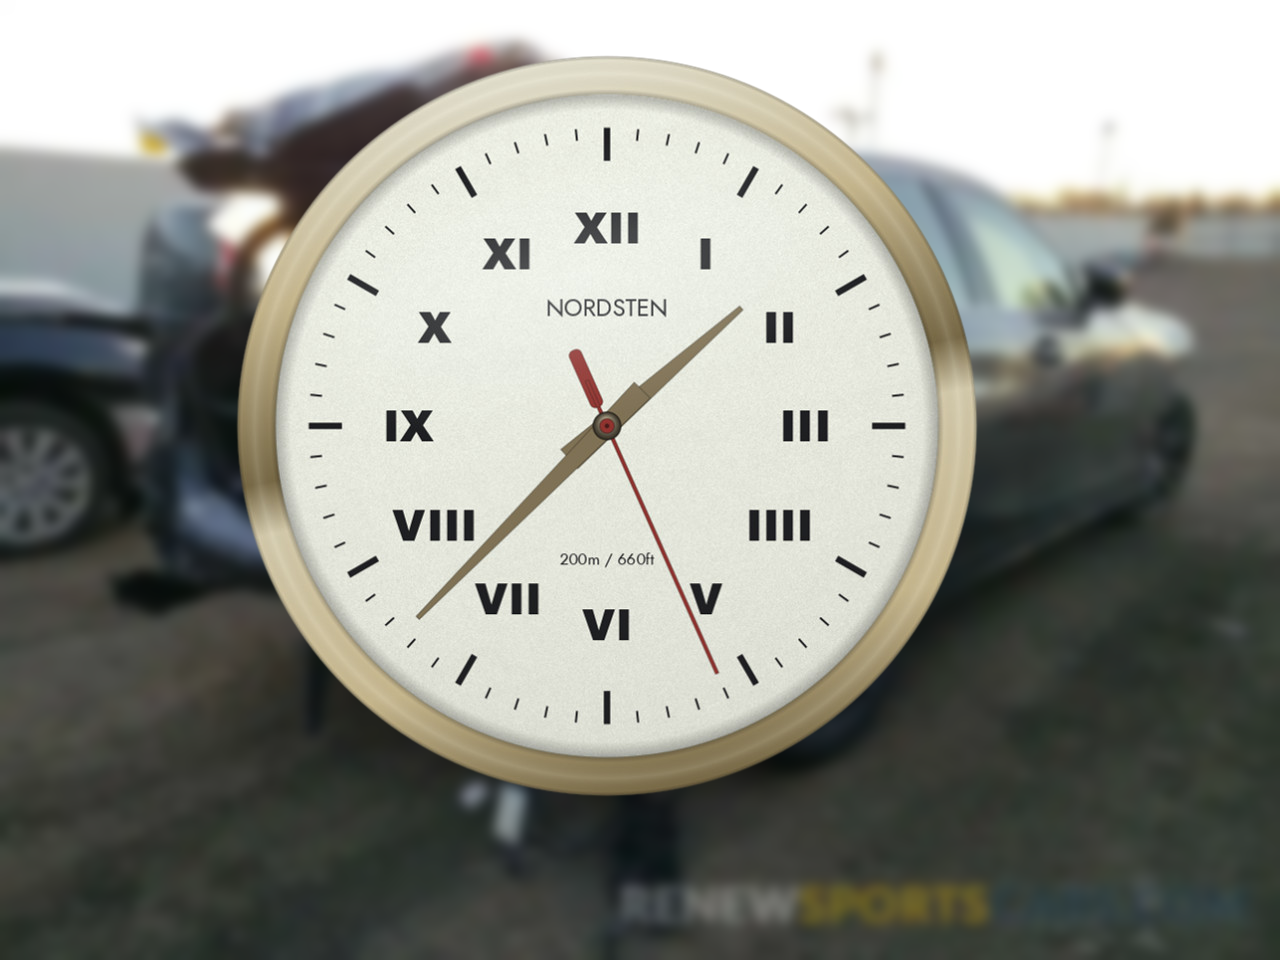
1:37:26
